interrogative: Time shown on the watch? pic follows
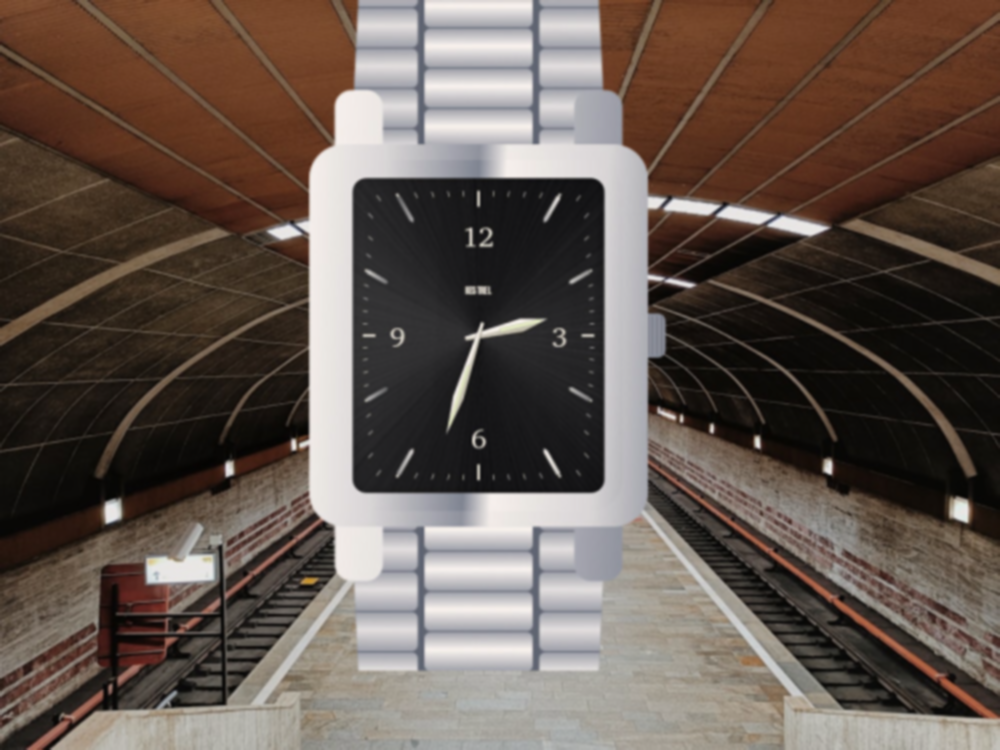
2:33
